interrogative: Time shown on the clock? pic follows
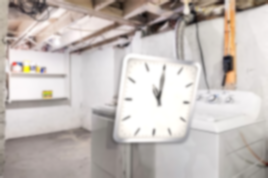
11:00
